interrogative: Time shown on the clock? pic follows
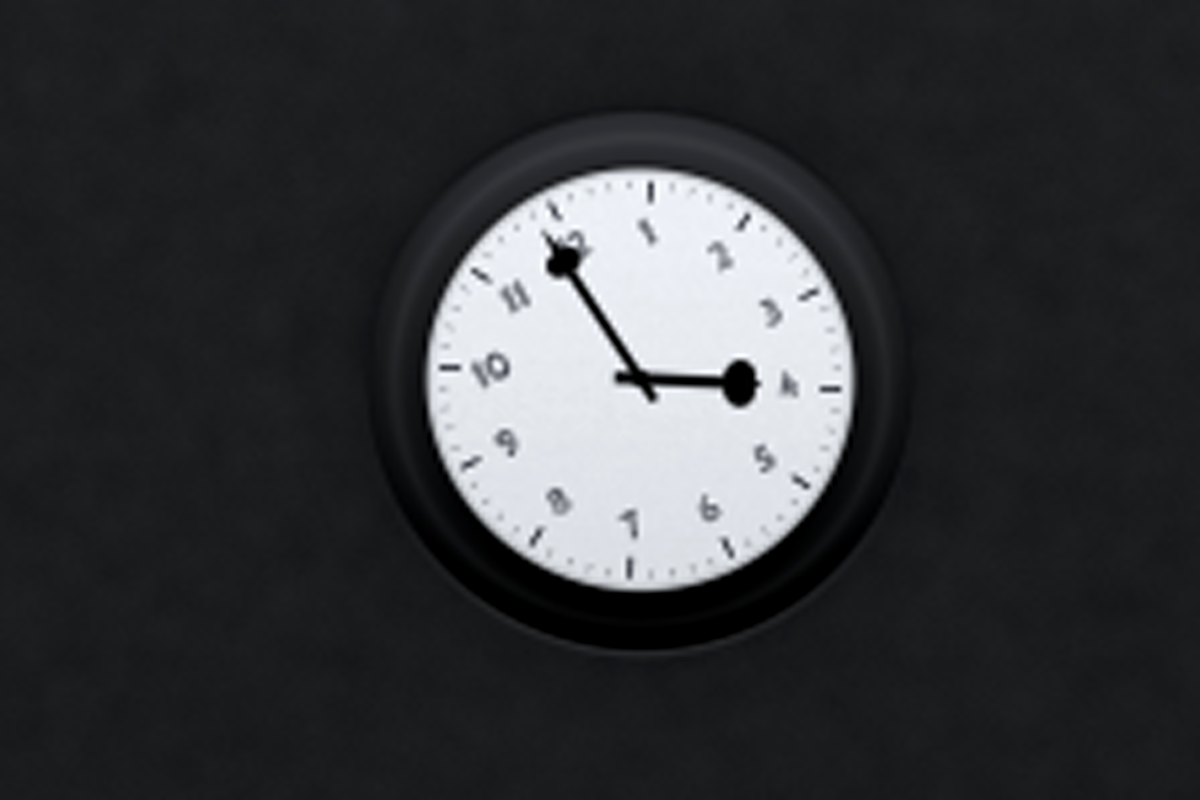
3:59
